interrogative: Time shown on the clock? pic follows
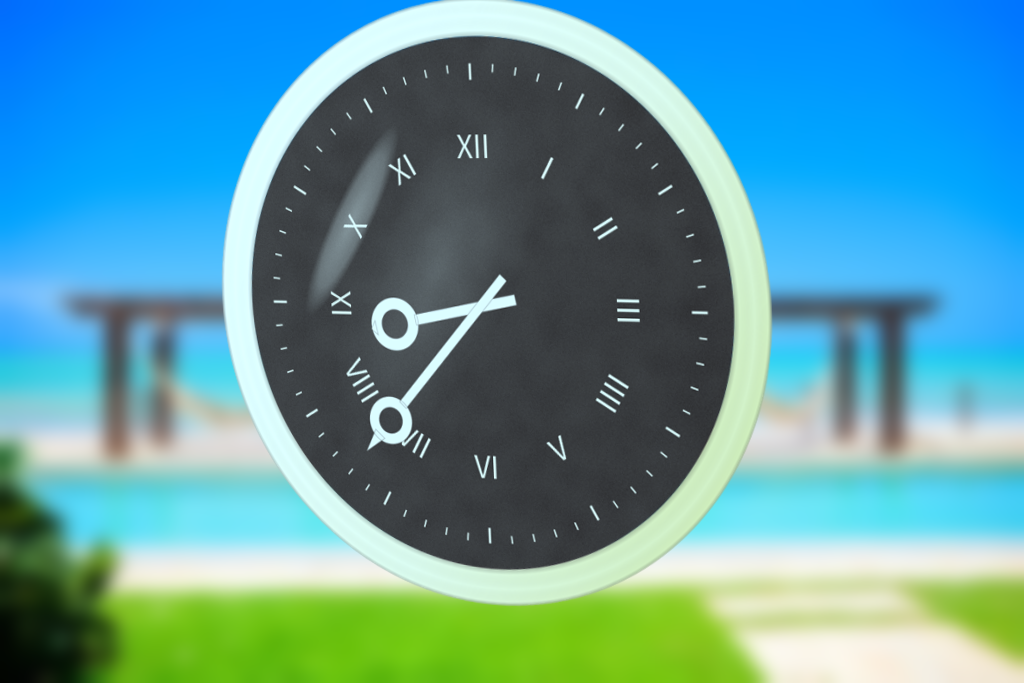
8:37
